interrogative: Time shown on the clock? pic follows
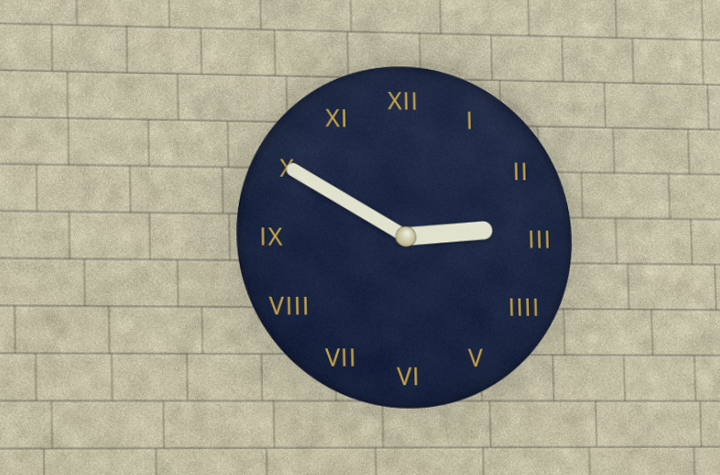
2:50
